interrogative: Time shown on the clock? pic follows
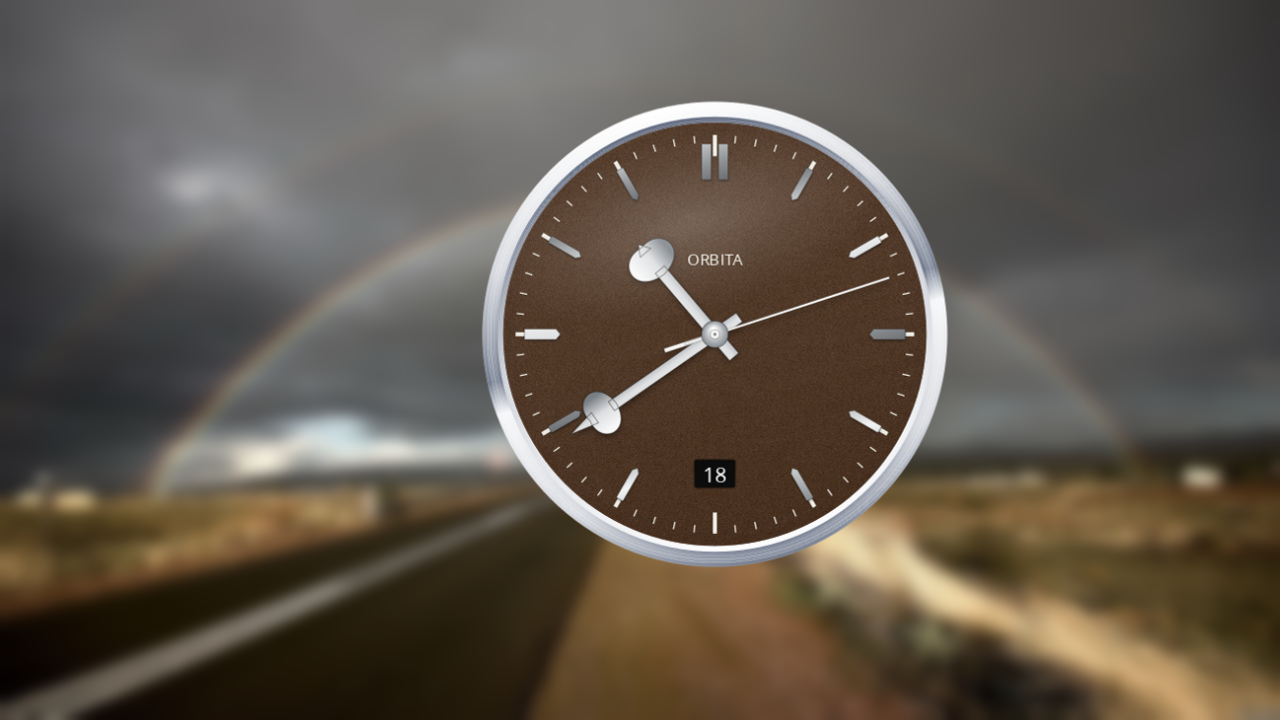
10:39:12
